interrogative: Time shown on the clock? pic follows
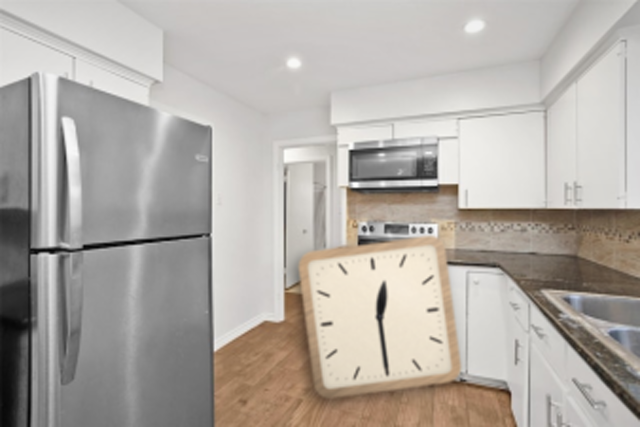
12:30
